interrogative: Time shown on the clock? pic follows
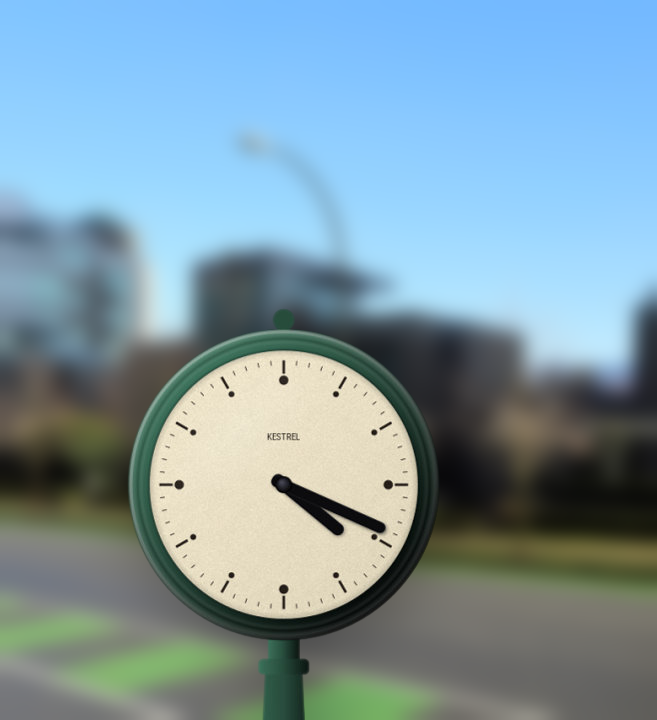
4:19
